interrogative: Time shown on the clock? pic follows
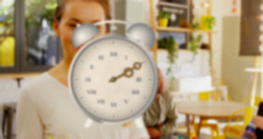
2:10
